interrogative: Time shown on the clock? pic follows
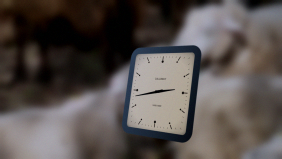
2:43
